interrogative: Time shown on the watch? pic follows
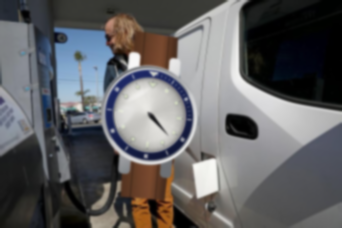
4:22
